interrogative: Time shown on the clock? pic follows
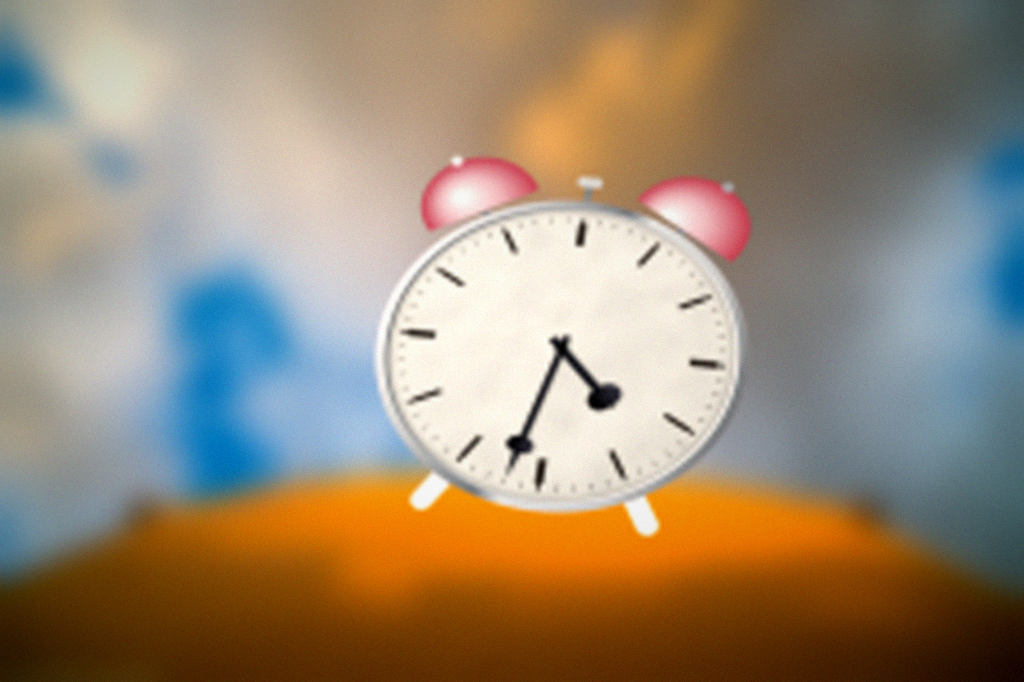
4:32
